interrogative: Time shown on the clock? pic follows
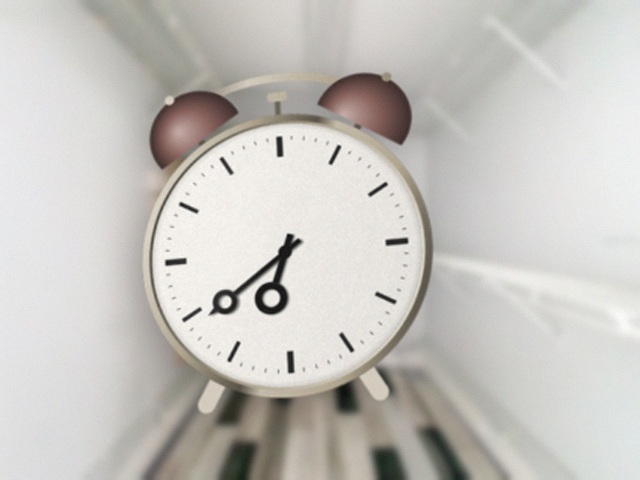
6:39
